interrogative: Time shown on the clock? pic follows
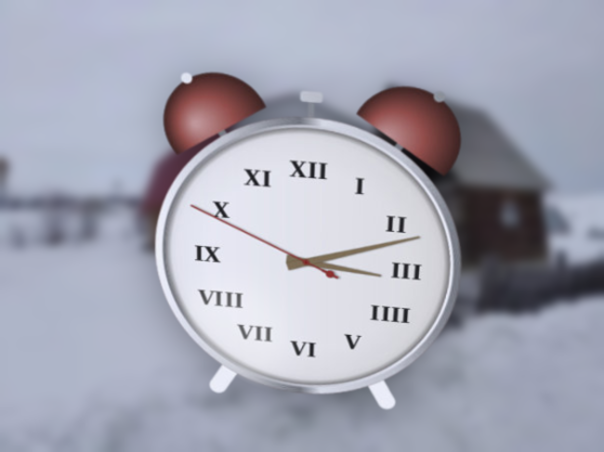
3:11:49
